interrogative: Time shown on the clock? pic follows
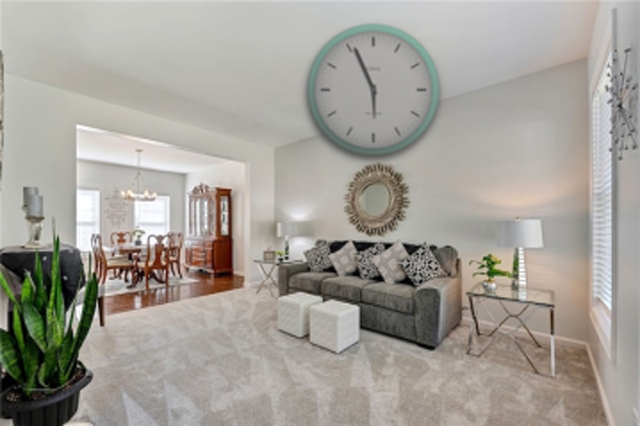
5:56
